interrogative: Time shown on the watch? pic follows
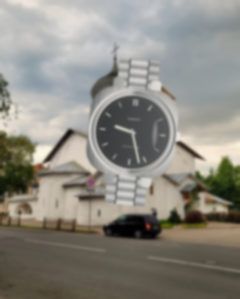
9:27
